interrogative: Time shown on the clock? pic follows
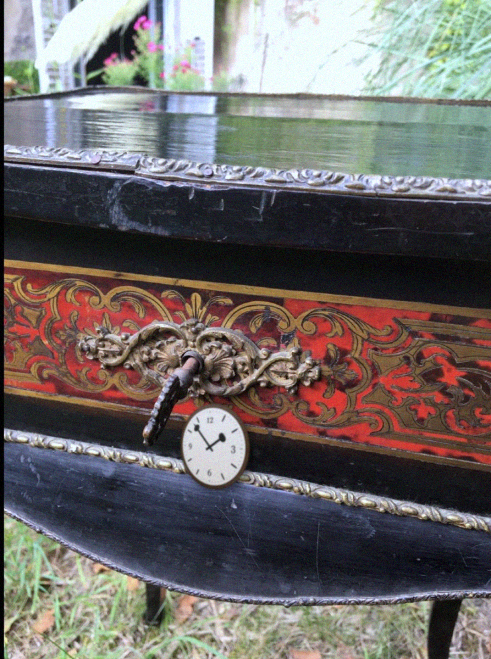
1:53
